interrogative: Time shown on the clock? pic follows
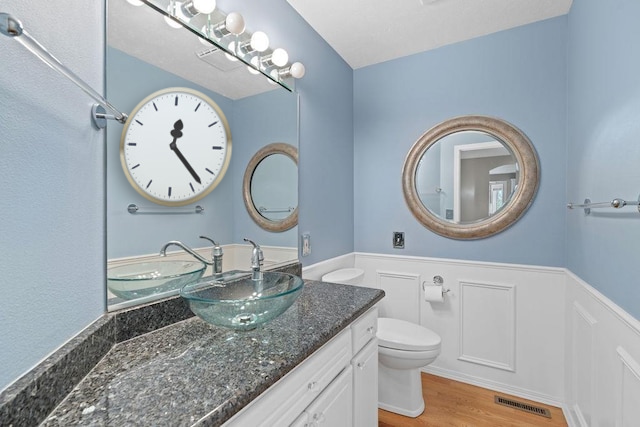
12:23
